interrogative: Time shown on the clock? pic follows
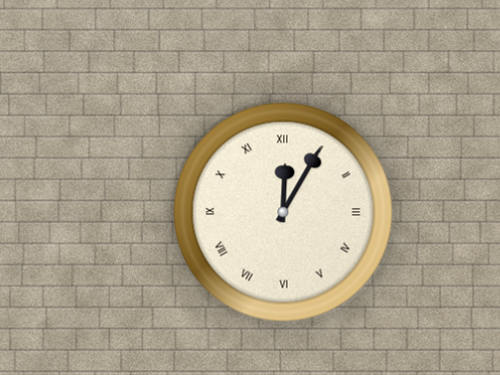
12:05
